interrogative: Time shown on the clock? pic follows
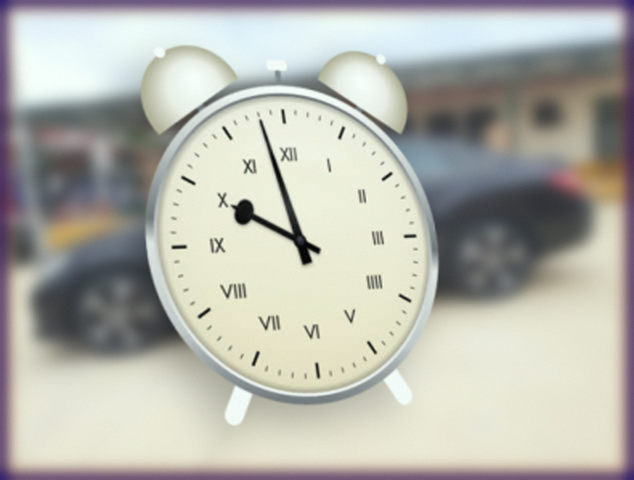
9:58
